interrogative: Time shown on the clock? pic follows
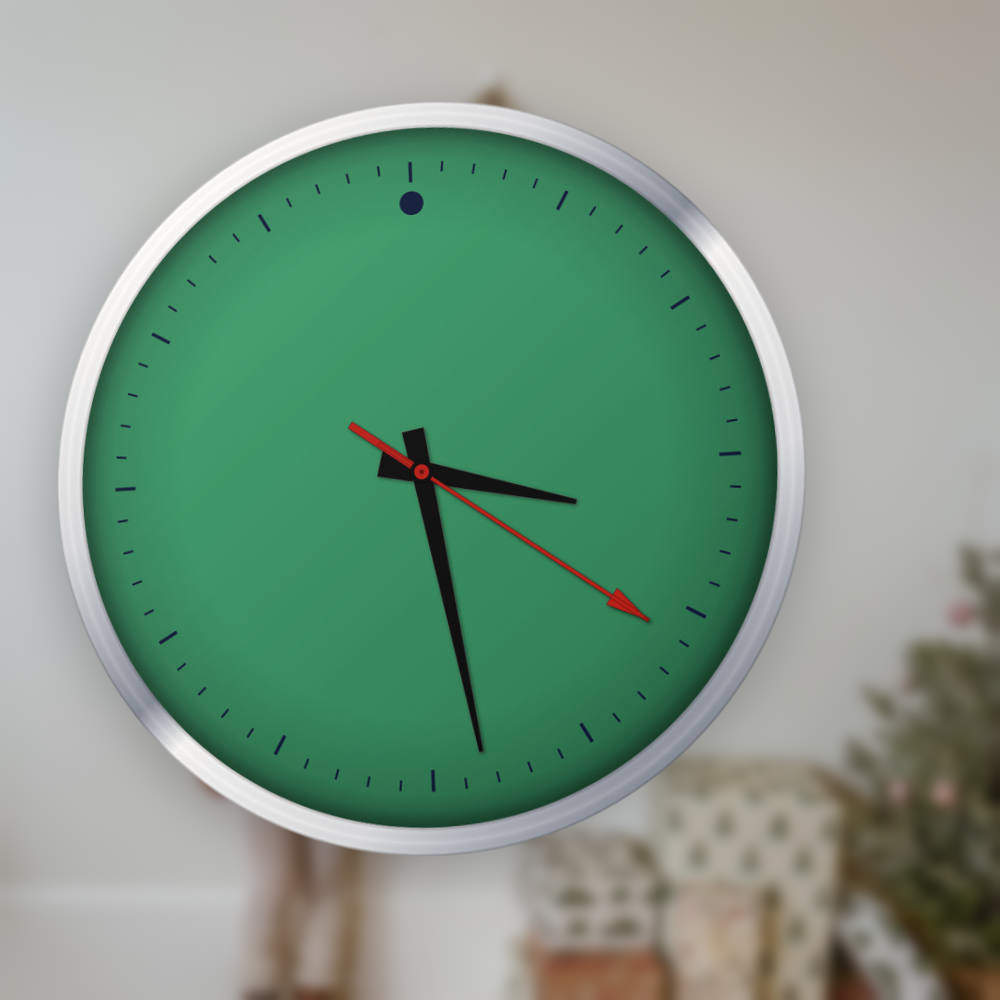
3:28:21
